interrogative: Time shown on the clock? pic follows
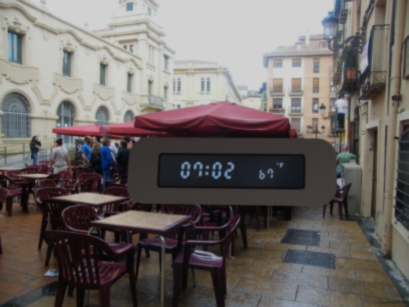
7:02
